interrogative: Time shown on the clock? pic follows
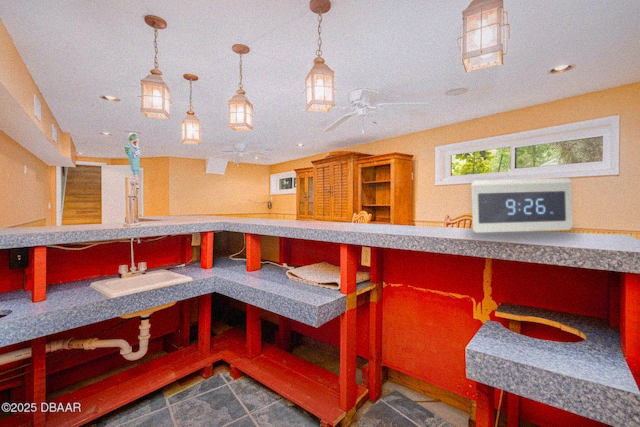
9:26
